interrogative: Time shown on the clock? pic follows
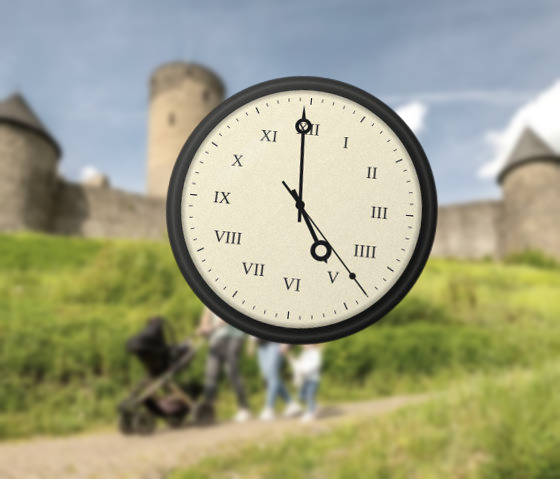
4:59:23
